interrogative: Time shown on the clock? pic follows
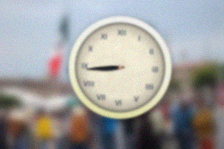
8:44
